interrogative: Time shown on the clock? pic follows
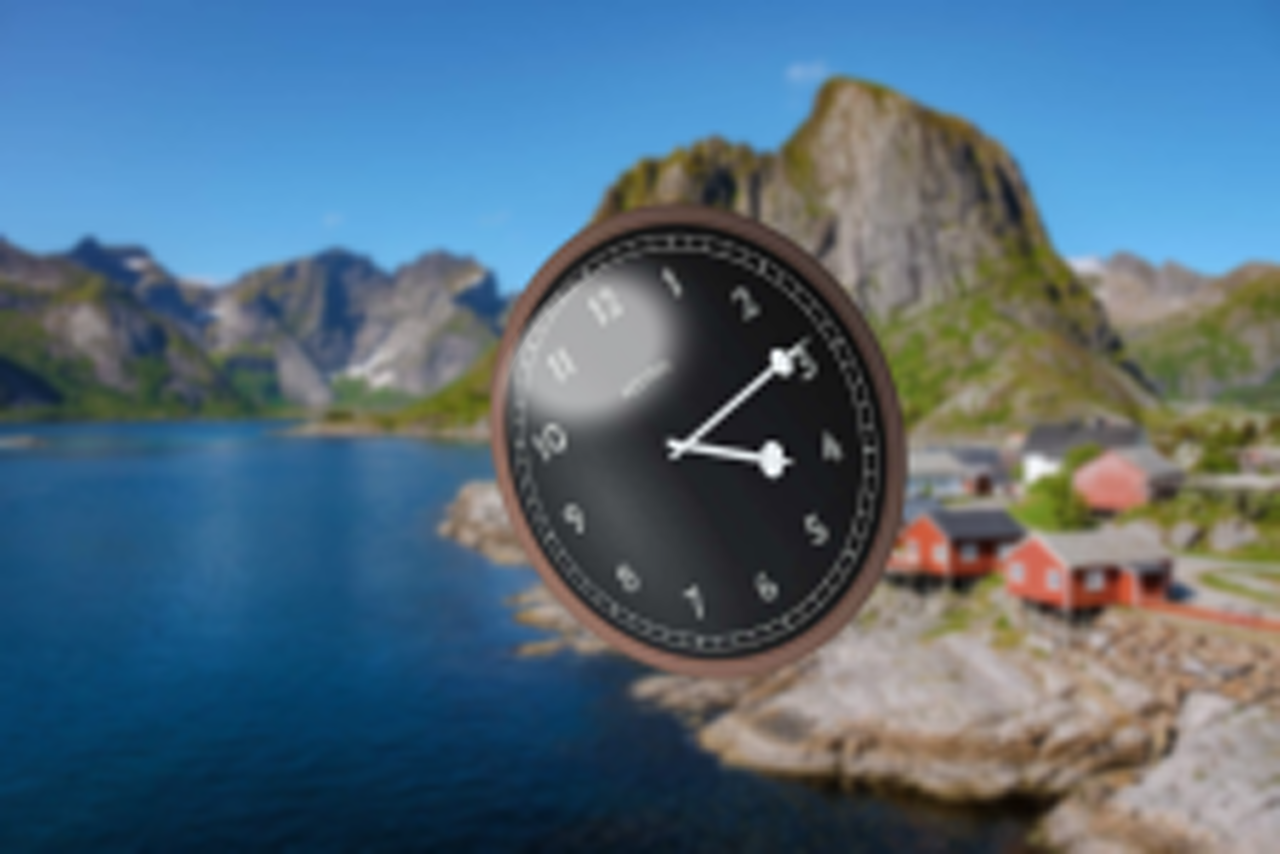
4:14
